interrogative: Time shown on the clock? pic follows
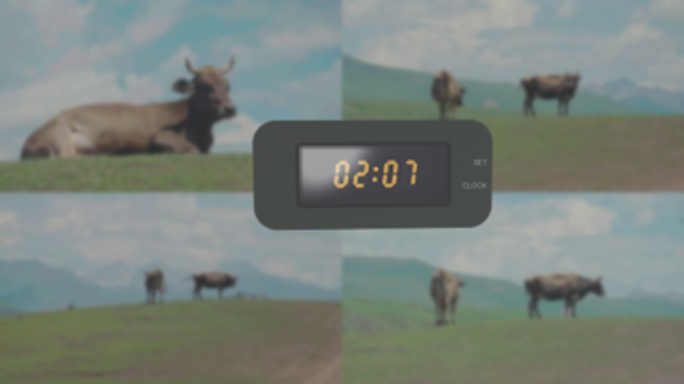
2:07
